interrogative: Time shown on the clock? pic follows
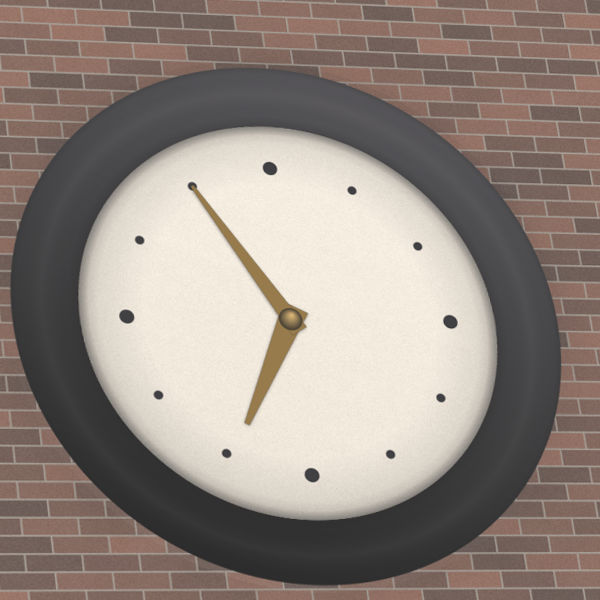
6:55
